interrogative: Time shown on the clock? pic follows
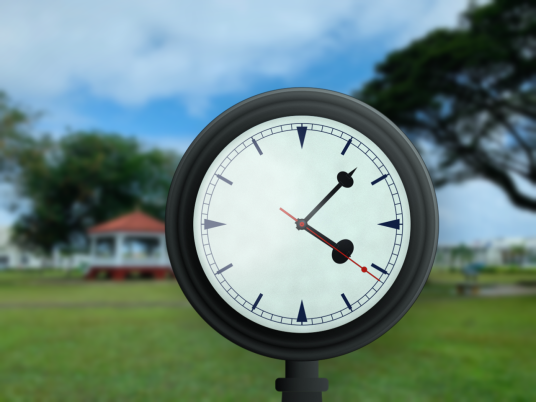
4:07:21
